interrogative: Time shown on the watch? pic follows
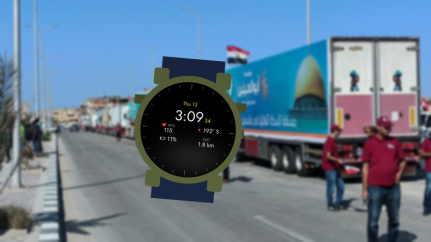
3:09
